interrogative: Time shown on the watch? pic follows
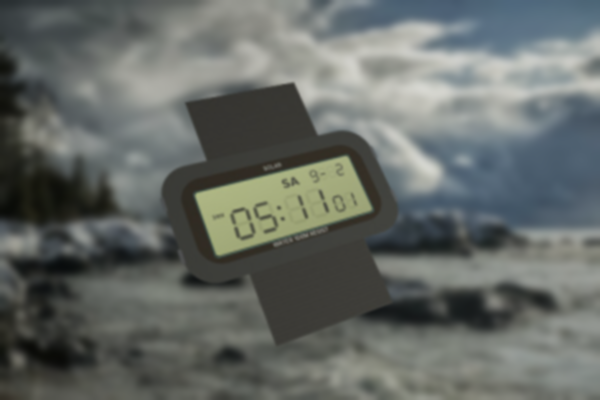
5:11:01
